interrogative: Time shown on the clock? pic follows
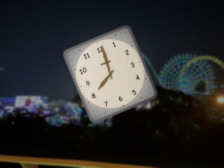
8:01
